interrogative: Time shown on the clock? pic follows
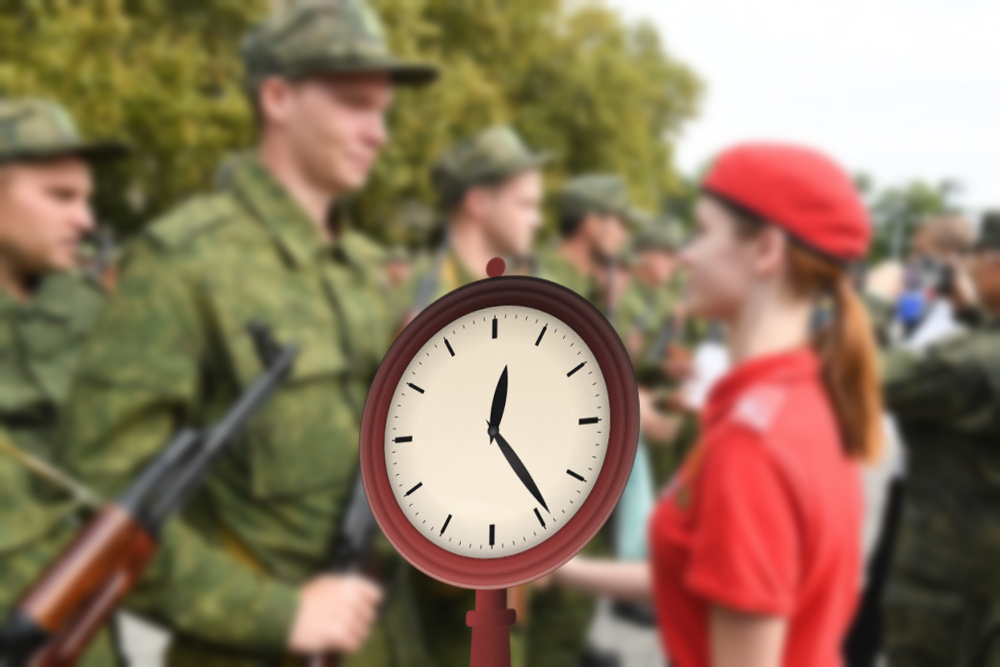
12:24
